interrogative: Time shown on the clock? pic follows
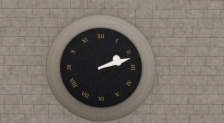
2:12
